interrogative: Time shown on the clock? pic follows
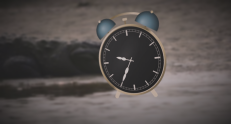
9:35
